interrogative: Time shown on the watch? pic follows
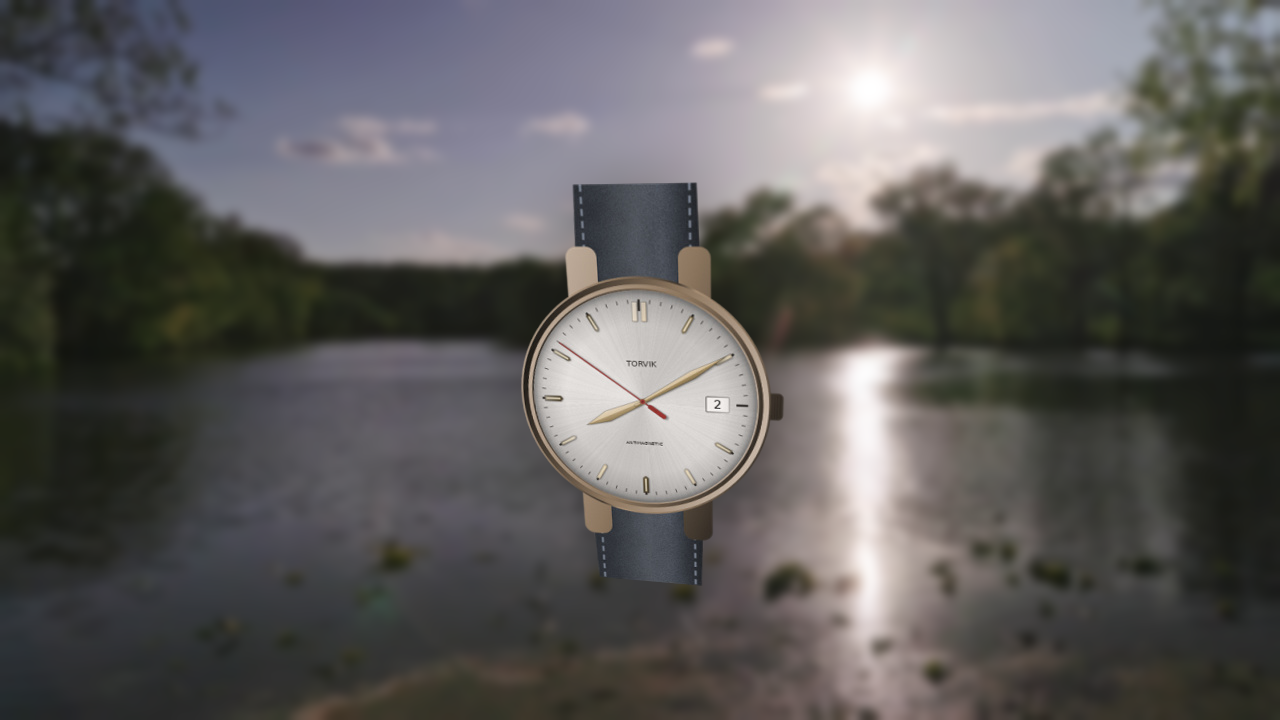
8:09:51
